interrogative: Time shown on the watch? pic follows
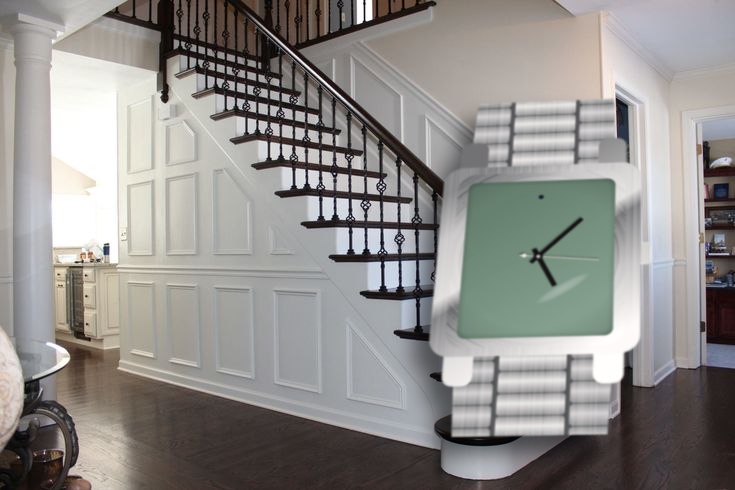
5:07:16
